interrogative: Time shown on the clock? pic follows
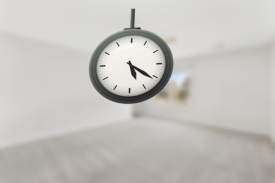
5:21
